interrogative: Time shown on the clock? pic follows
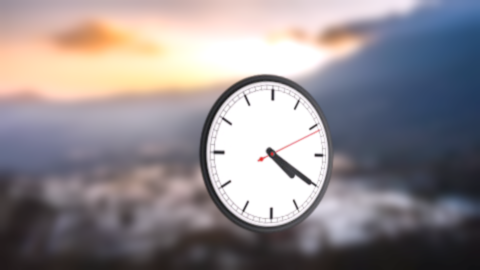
4:20:11
